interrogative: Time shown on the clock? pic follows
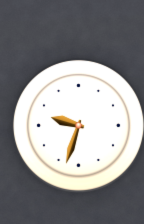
9:33
